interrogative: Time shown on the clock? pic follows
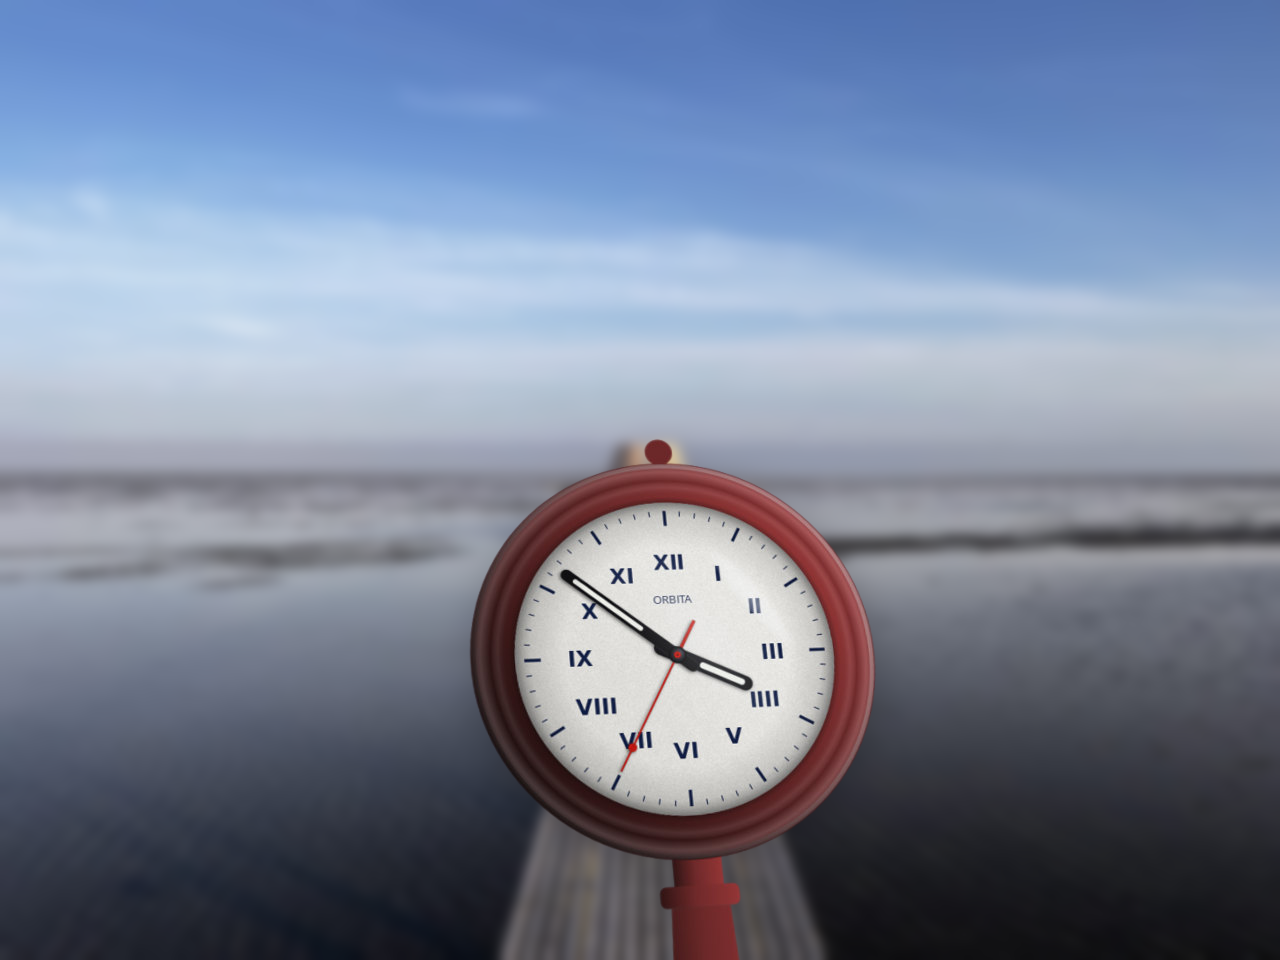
3:51:35
